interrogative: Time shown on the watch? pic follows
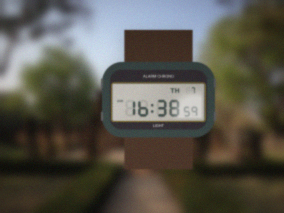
16:38:59
